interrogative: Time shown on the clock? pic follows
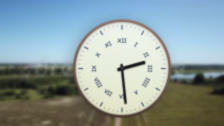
2:29
